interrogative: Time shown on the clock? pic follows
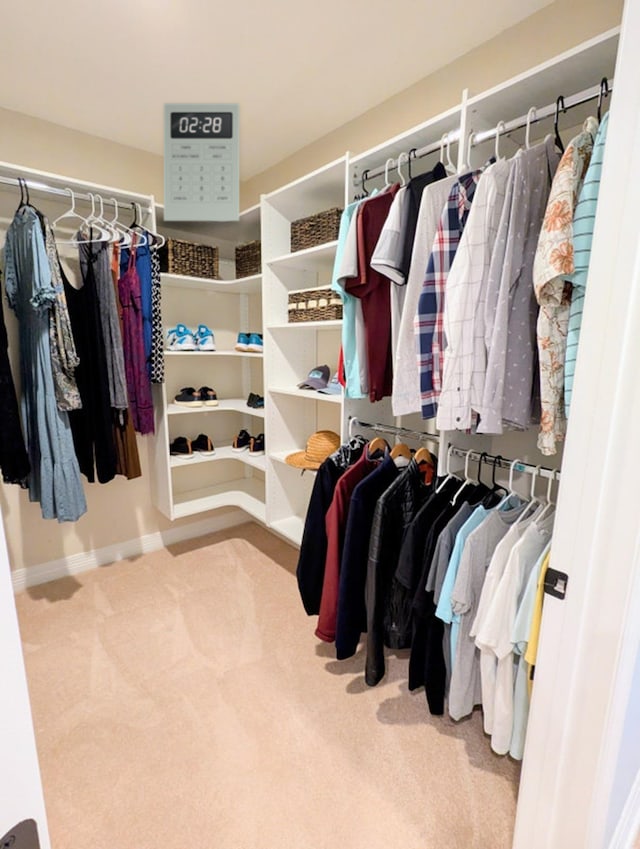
2:28
